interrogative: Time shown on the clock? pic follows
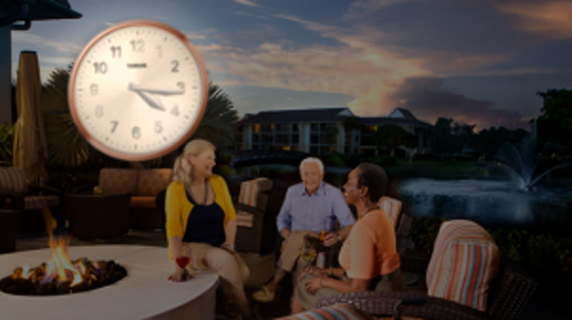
4:16
